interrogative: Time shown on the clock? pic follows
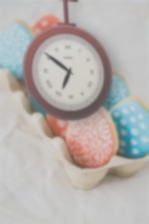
6:51
